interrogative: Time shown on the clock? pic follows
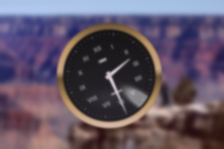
2:30
